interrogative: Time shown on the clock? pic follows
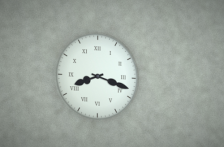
8:18
